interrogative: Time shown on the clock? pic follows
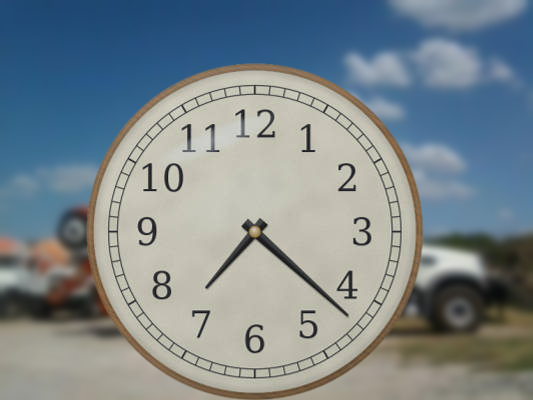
7:22
